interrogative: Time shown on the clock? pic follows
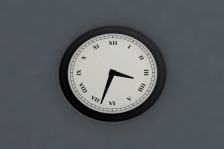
3:33
